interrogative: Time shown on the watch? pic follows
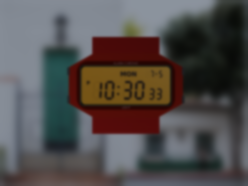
10:30:33
